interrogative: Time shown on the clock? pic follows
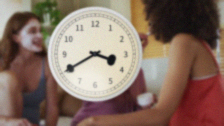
3:40
